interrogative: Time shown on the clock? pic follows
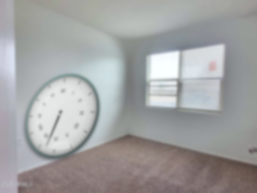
6:33
